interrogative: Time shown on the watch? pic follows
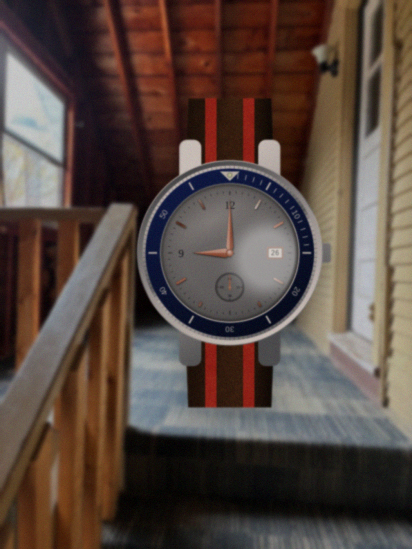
9:00
